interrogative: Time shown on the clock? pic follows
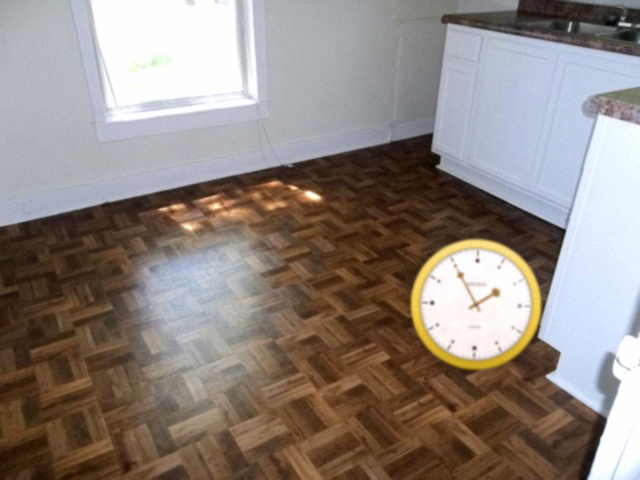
1:55
